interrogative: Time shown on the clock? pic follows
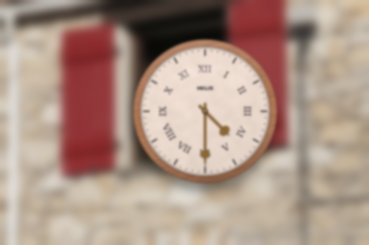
4:30
